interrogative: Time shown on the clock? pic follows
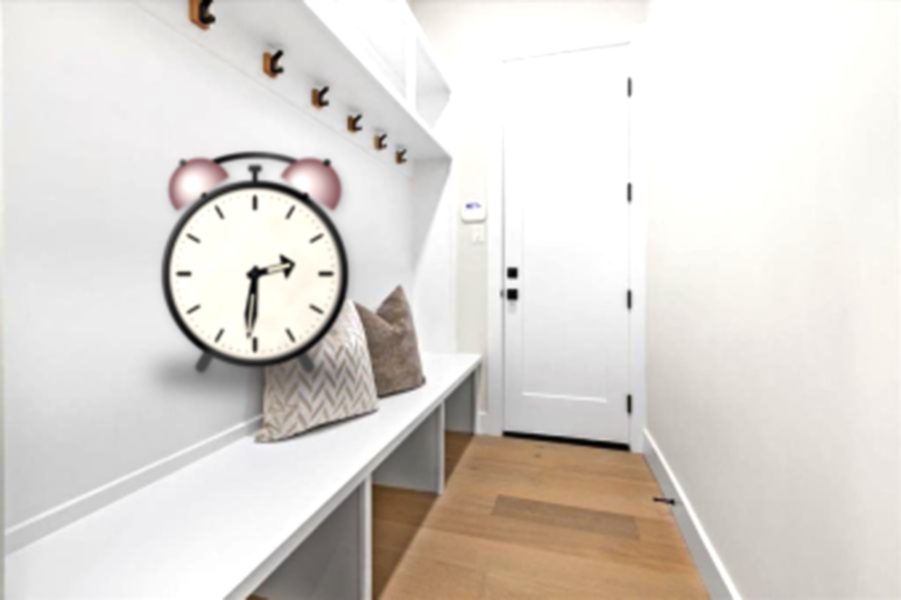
2:31
